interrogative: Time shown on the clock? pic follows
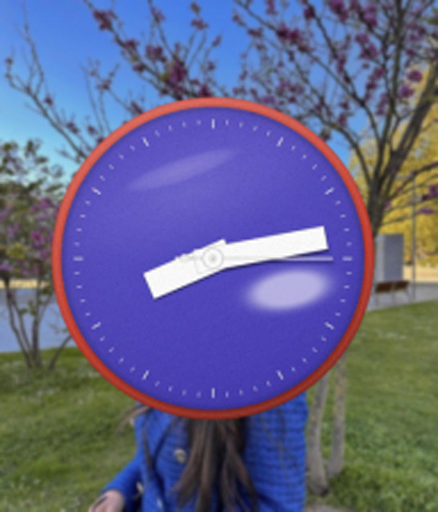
8:13:15
